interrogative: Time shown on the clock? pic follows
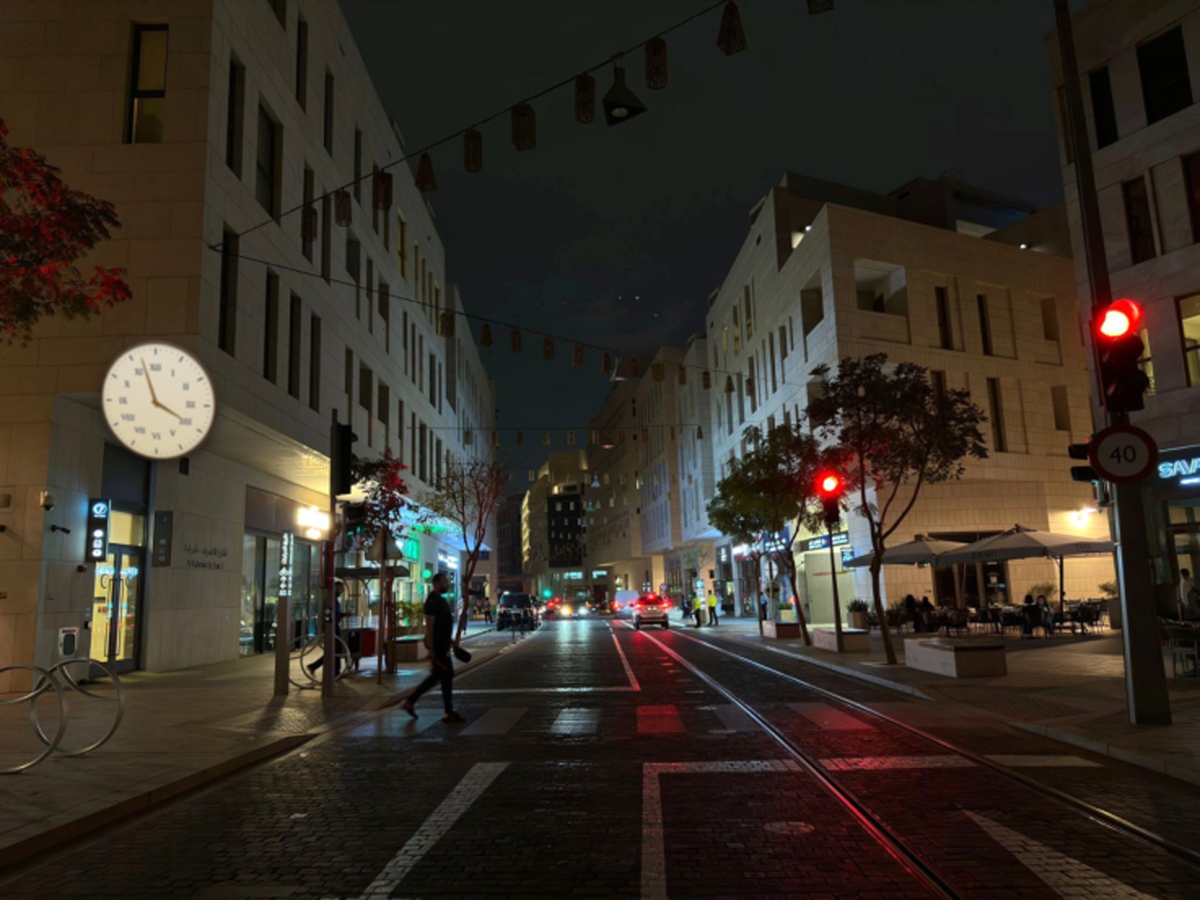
3:57
